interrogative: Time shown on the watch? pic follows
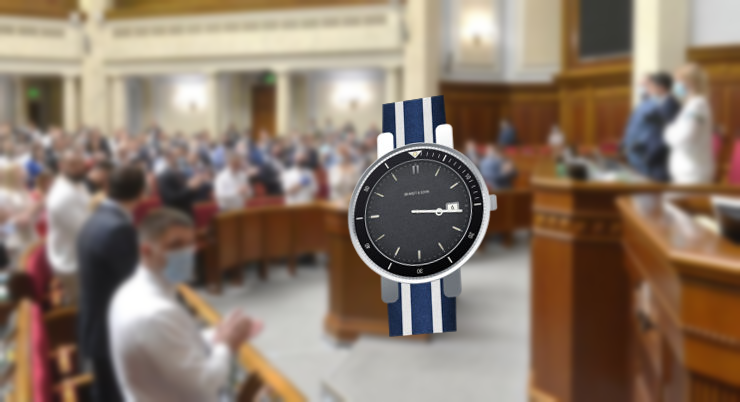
3:16
